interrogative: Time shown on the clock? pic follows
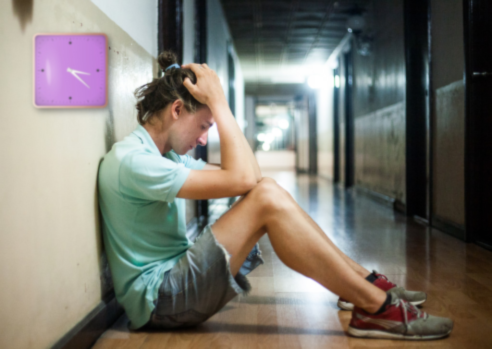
3:22
